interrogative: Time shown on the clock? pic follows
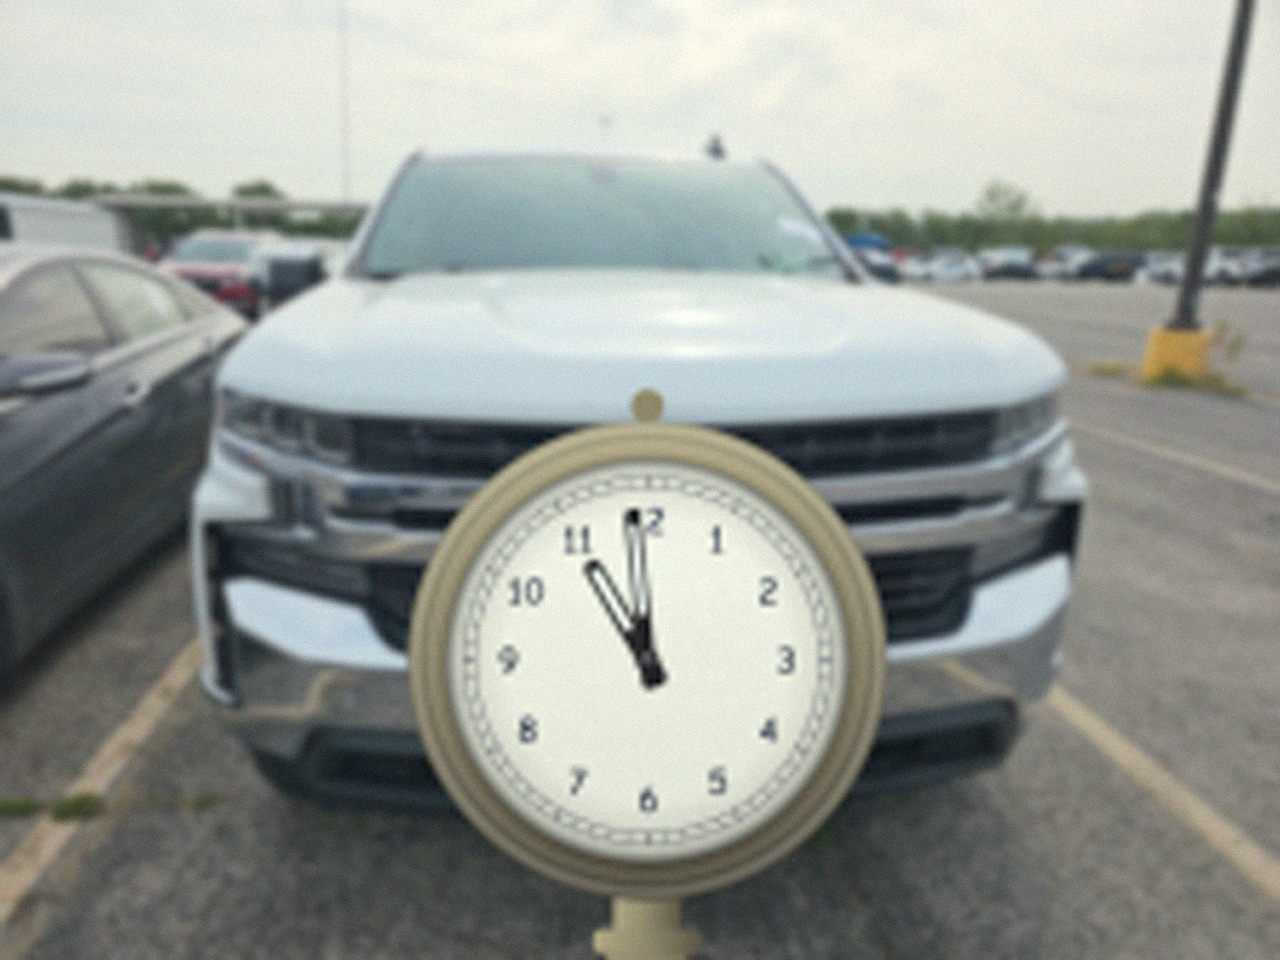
10:59
